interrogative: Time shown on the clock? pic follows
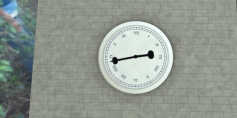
2:43
